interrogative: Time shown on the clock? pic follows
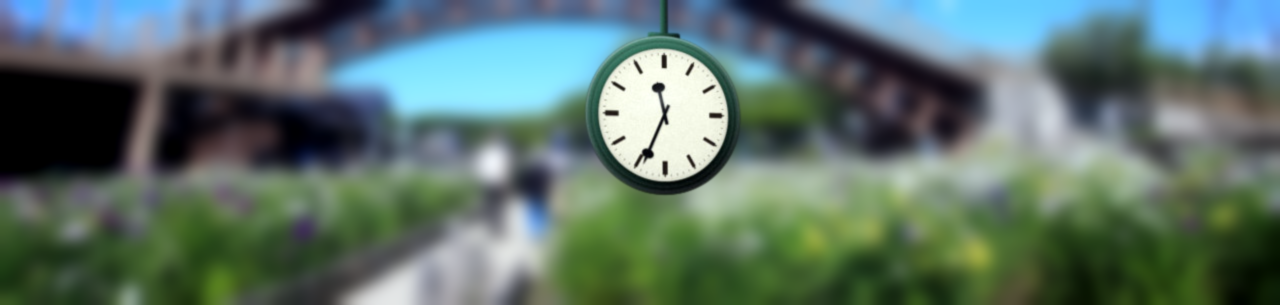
11:34
